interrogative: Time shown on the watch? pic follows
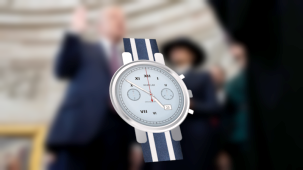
4:51
